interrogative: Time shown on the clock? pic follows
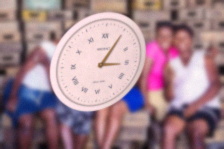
3:05
